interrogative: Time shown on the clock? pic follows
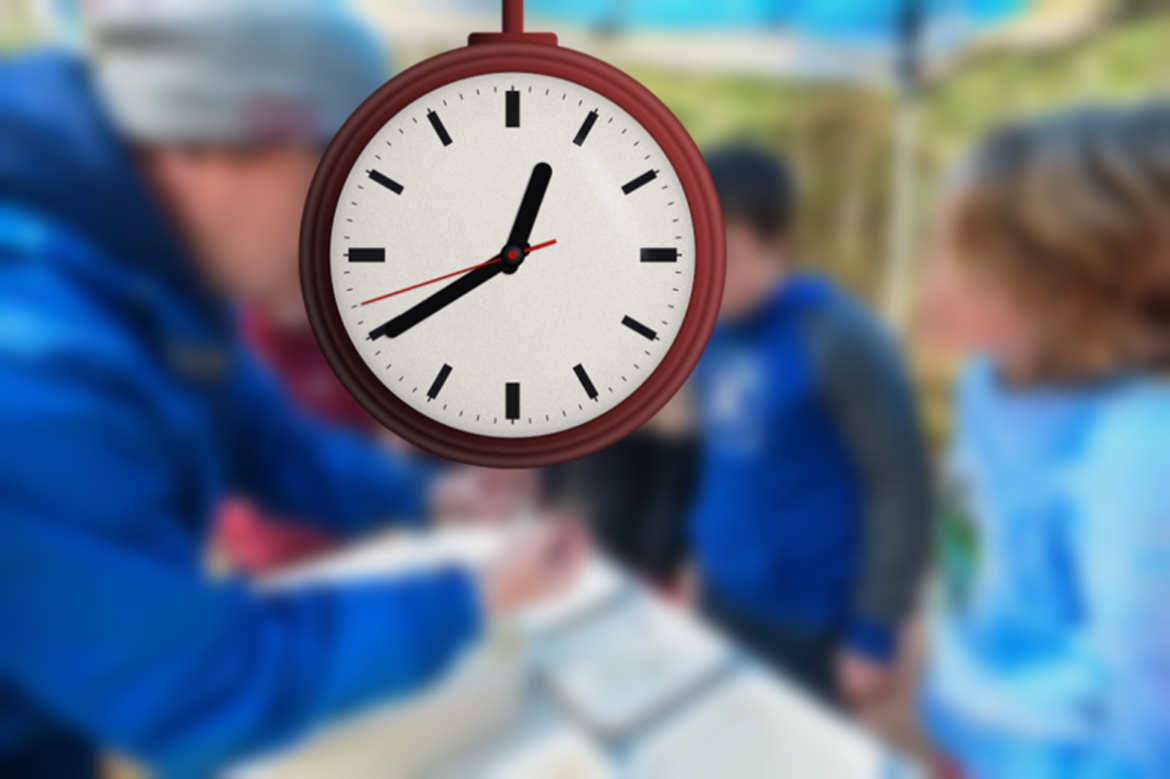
12:39:42
